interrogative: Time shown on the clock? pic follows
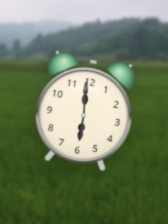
5:59
